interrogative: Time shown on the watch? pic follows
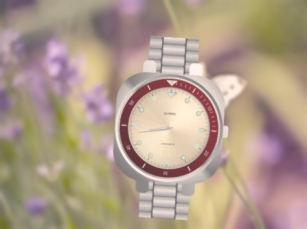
8:43
